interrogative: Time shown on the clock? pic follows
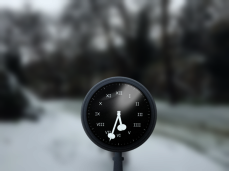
5:33
